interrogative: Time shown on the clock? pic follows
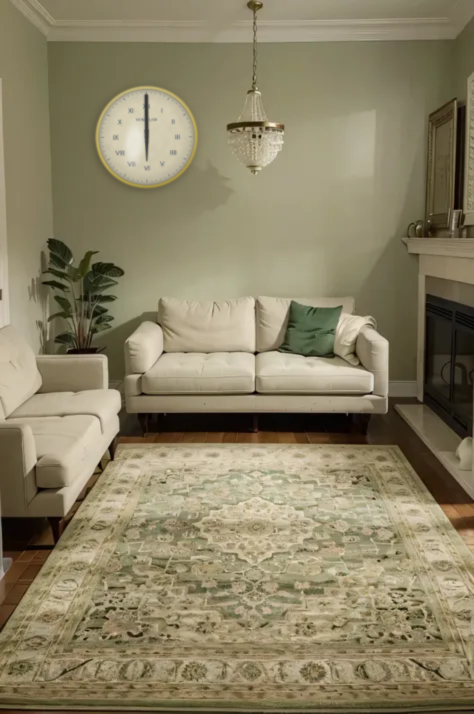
6:00
